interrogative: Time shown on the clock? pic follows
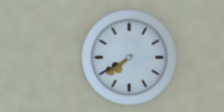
7:39
